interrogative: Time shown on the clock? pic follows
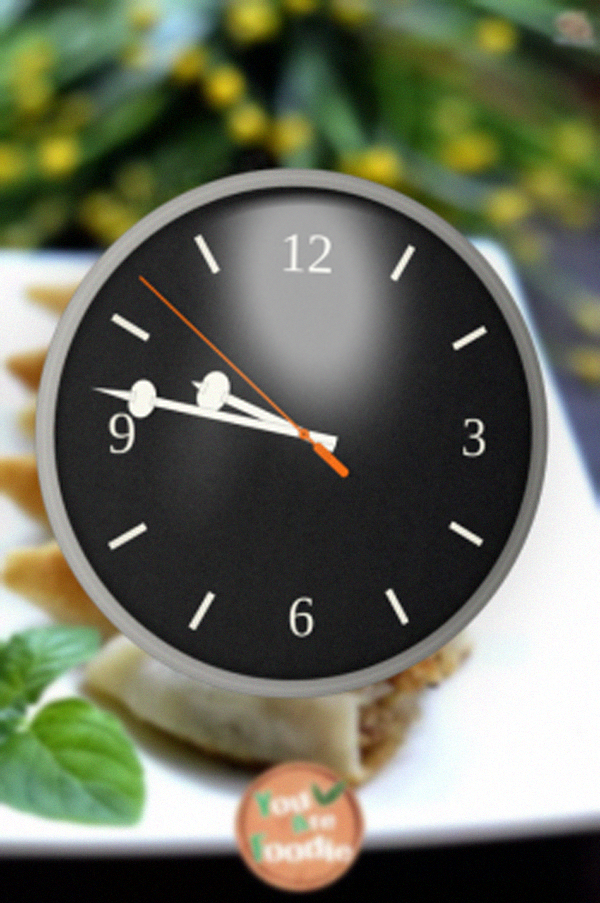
9:46:52
